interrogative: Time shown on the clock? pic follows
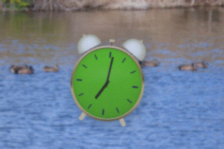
7:01
